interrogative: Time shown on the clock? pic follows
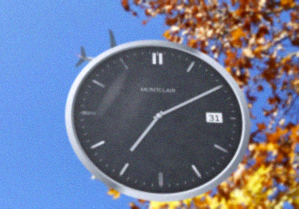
7:10
